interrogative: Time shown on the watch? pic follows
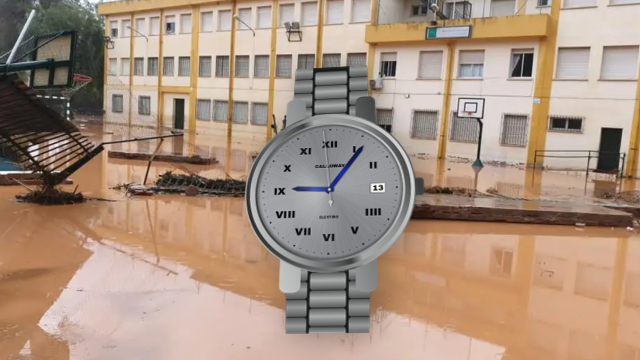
9:05:59
